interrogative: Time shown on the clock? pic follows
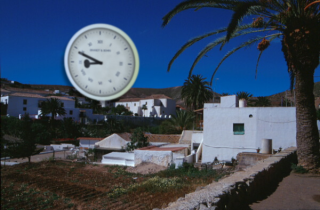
8:49
